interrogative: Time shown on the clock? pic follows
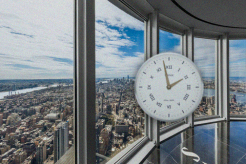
1:58
